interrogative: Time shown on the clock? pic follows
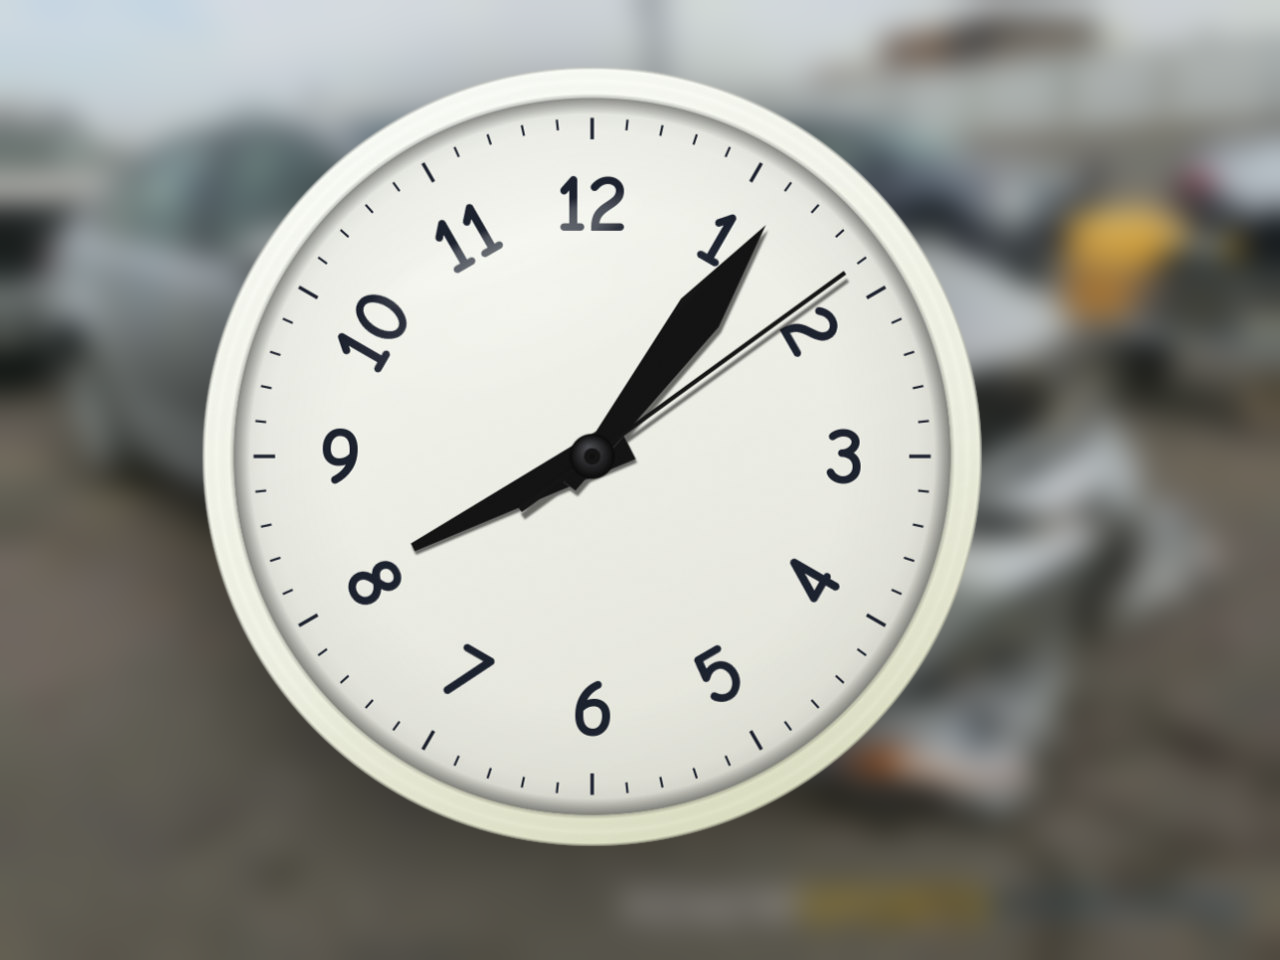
8:06:09
